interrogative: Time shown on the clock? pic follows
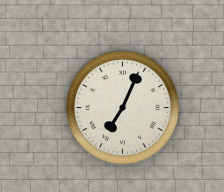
7:04
